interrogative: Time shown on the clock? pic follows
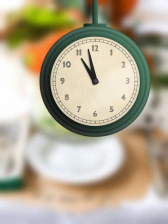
10:58
